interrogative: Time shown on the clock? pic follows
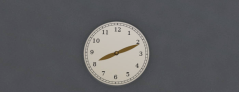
8:11
